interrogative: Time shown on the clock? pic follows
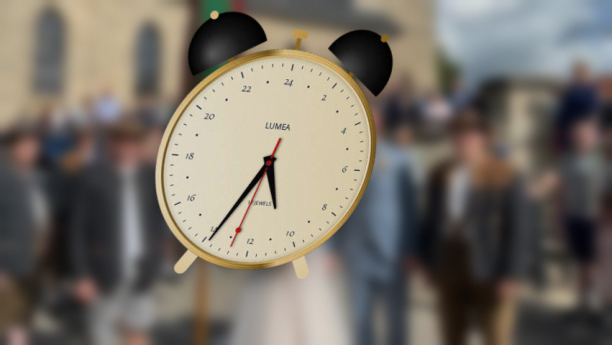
10:34:32
